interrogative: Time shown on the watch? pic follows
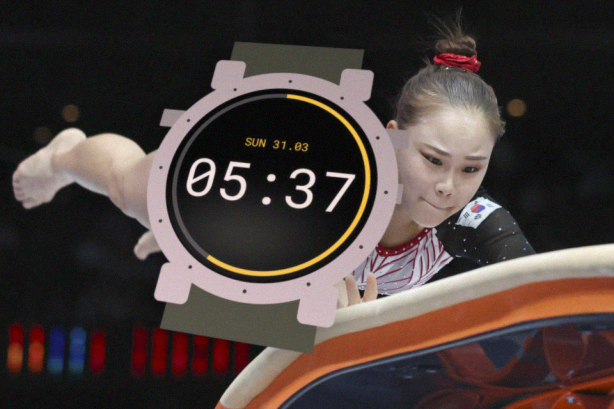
5:37
